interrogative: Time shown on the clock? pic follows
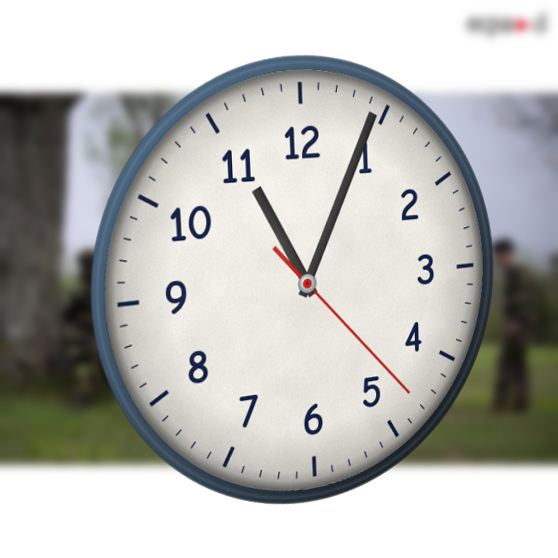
11:04:23
